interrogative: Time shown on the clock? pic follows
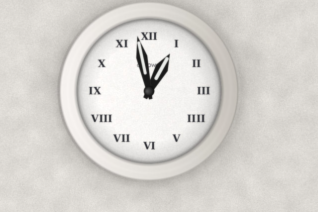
12:58
